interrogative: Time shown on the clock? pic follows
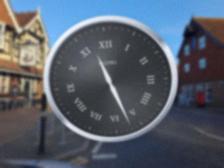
11:27
